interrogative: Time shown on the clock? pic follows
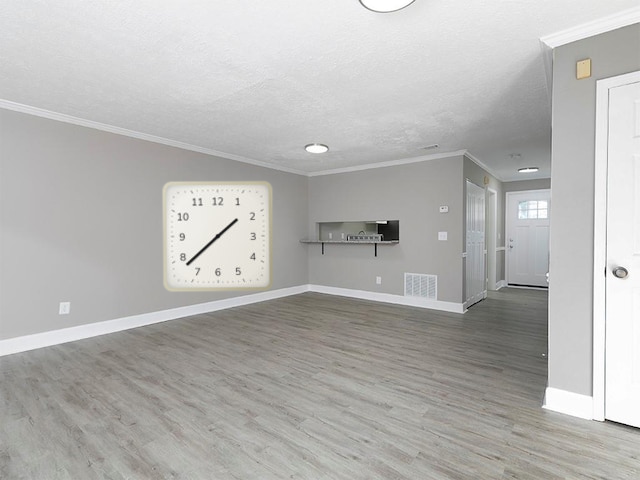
1:38
